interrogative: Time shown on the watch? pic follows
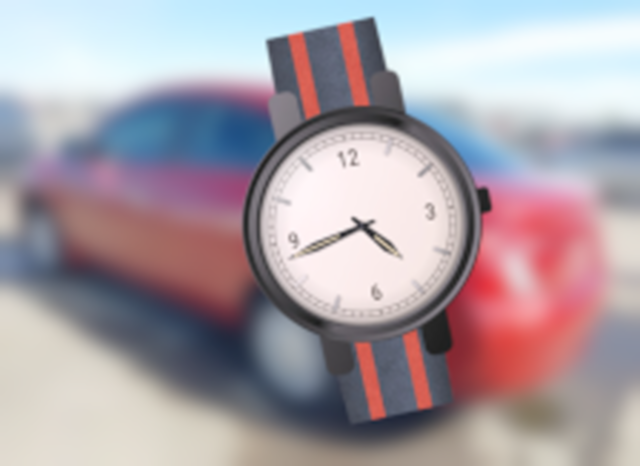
4:43
